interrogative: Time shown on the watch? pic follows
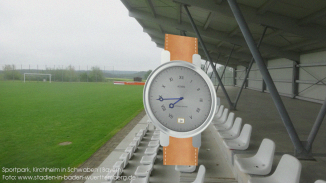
7:44
